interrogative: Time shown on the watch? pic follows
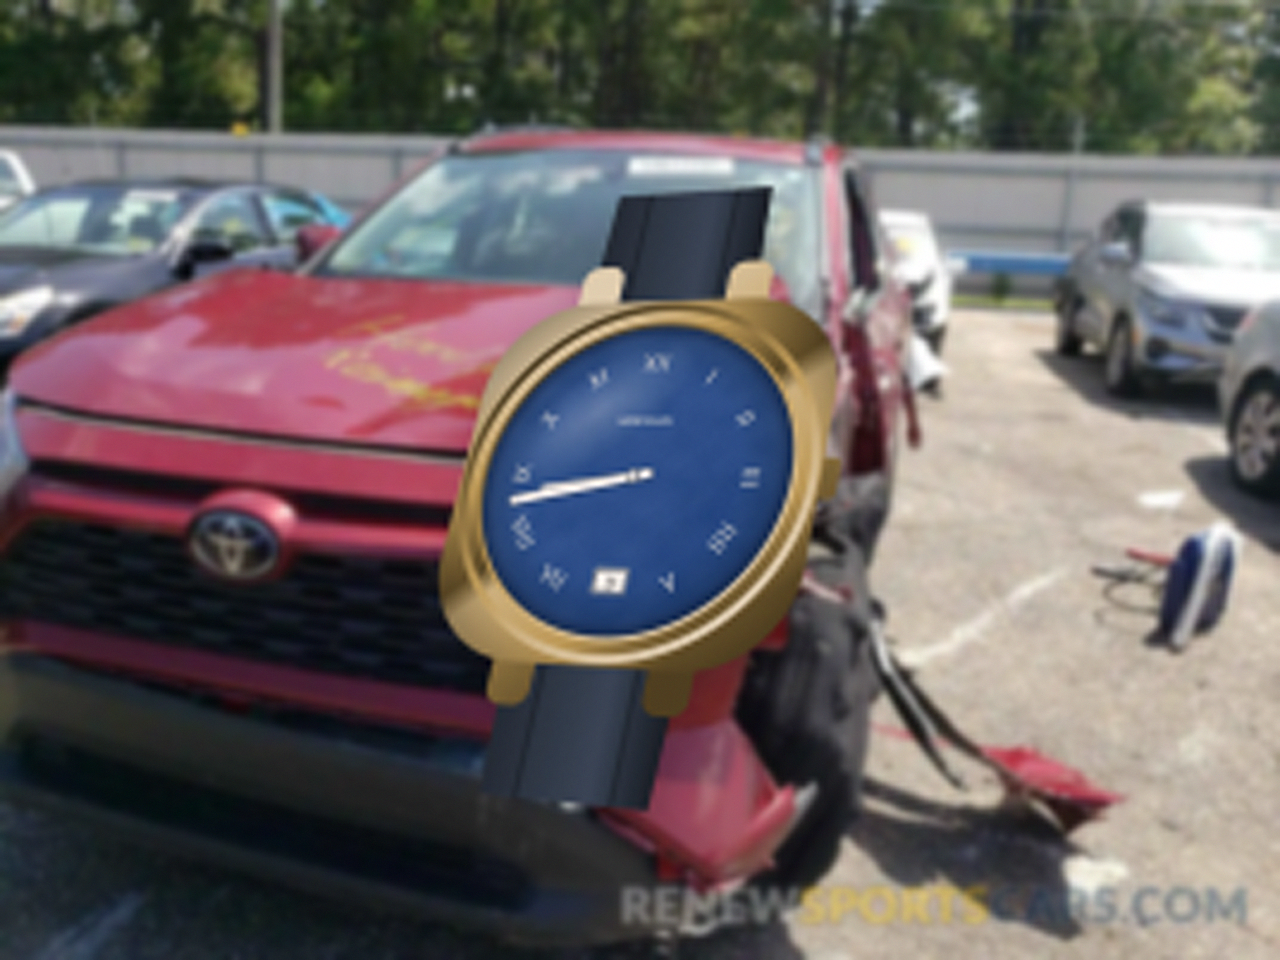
8:43
